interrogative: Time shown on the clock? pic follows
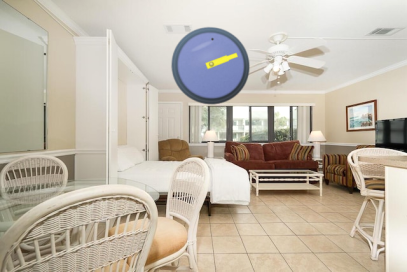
2:11
